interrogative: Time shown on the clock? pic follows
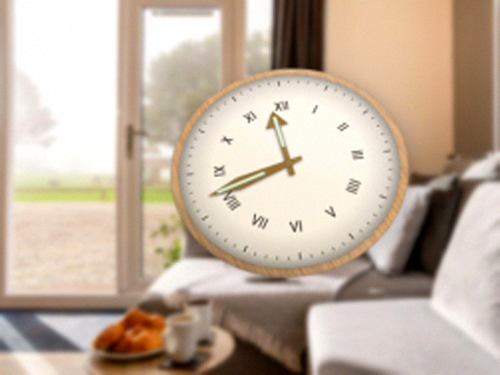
11:42
